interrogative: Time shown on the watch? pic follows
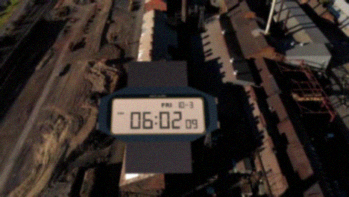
6:02
